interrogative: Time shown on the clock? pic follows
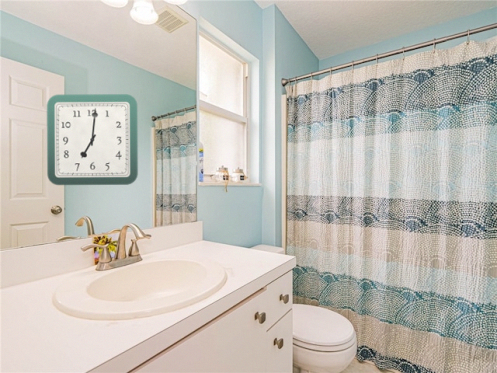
7:01
